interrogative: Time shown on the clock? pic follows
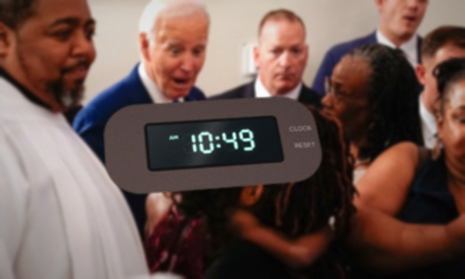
10:49
